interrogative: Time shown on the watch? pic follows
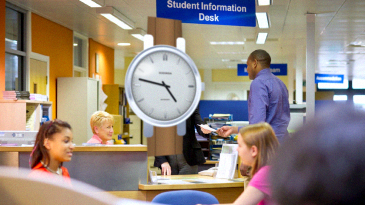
4:47
